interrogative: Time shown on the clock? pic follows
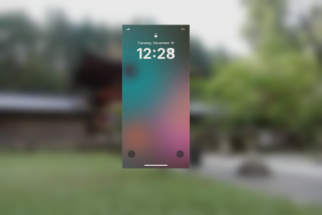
12:28
